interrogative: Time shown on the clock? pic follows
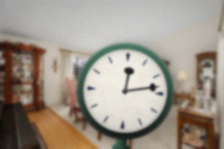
12:13
